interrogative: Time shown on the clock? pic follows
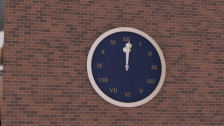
12:01
